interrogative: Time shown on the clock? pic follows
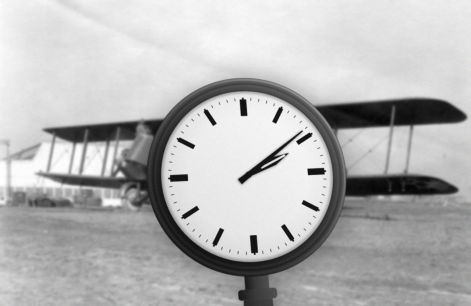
2:09
